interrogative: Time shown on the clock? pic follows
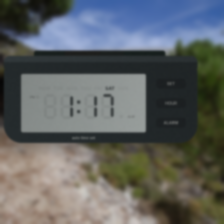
1:17
